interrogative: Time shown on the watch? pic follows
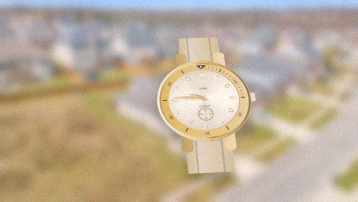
9:46
